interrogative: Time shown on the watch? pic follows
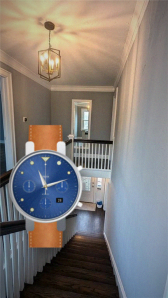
11:12
